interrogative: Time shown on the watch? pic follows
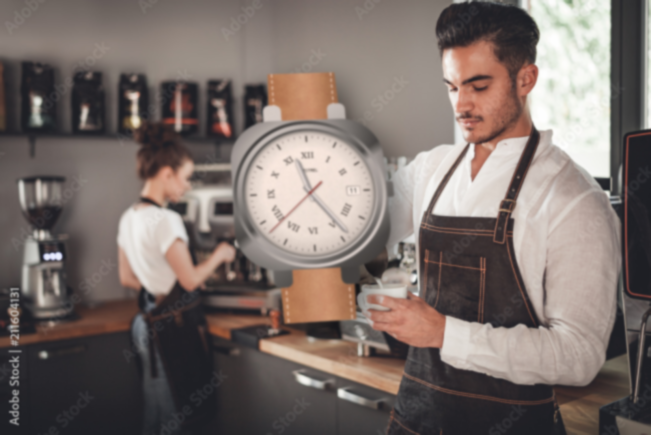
11:23:38
